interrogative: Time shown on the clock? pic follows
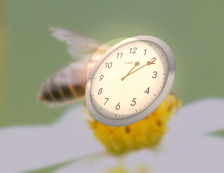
1:10
